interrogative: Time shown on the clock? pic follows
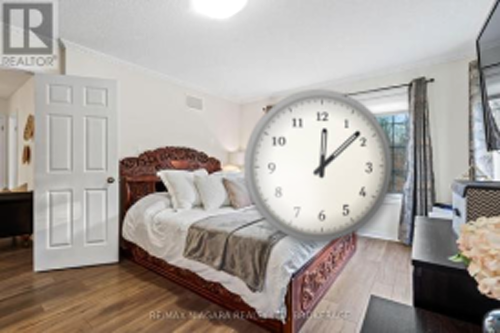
12:08
